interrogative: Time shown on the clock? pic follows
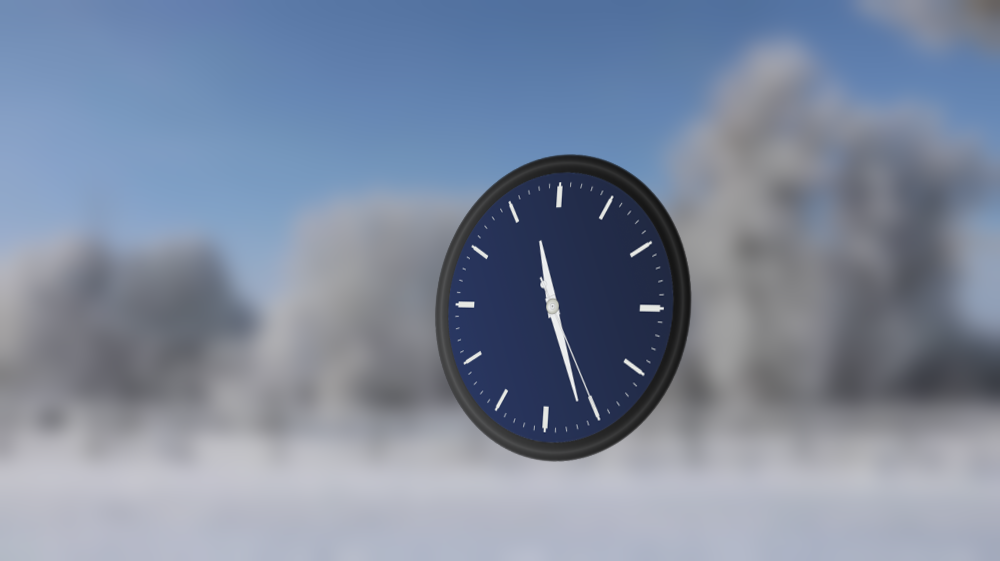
11:26:25
